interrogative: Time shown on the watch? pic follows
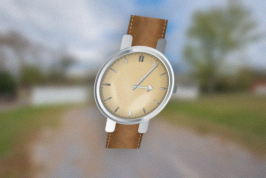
3:06
